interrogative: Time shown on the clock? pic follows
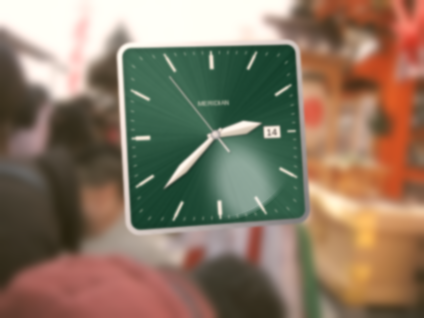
2:37:54
